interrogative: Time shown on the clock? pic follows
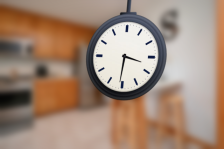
3:31
